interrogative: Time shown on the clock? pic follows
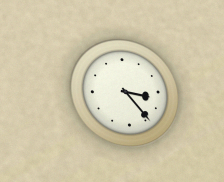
3:24
